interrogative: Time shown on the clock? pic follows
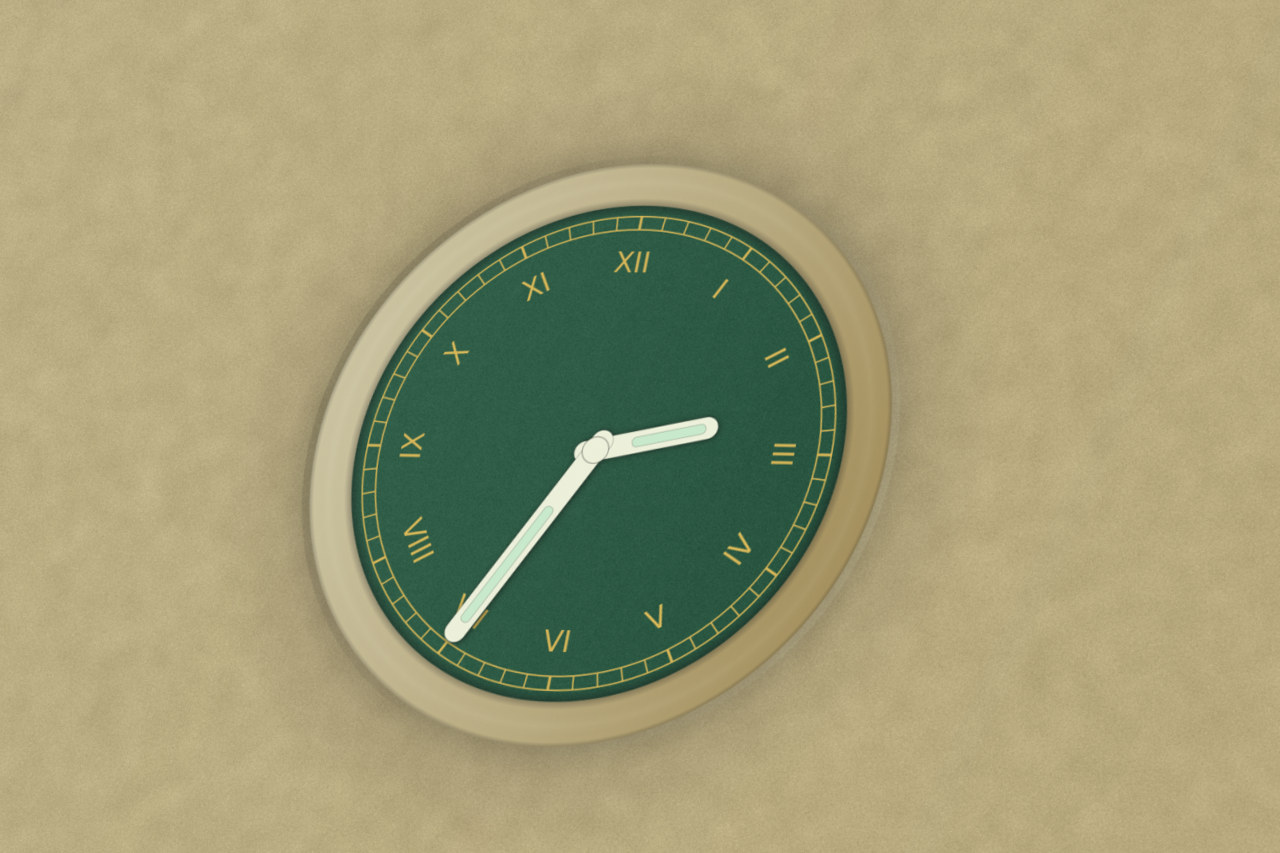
2:35
